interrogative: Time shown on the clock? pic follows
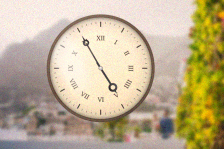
4:55
